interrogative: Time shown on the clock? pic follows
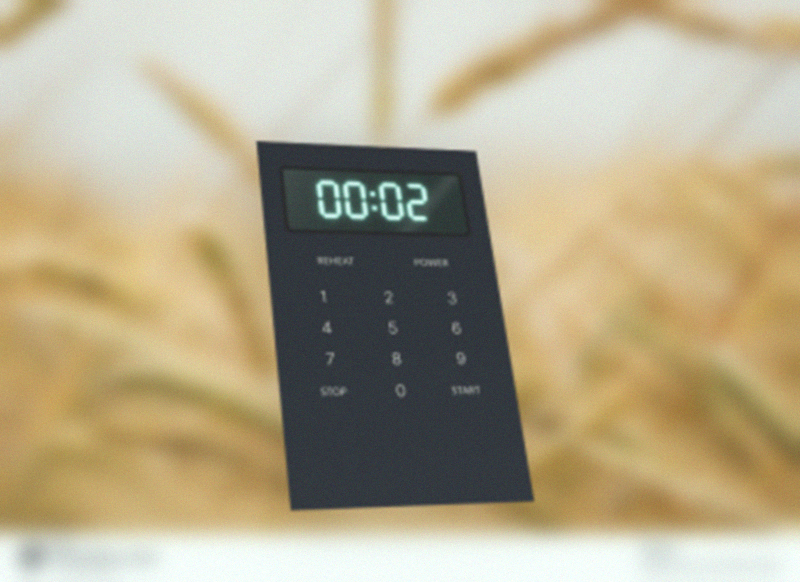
0:02
